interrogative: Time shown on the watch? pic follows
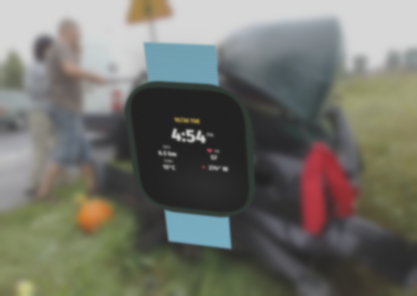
4:54
